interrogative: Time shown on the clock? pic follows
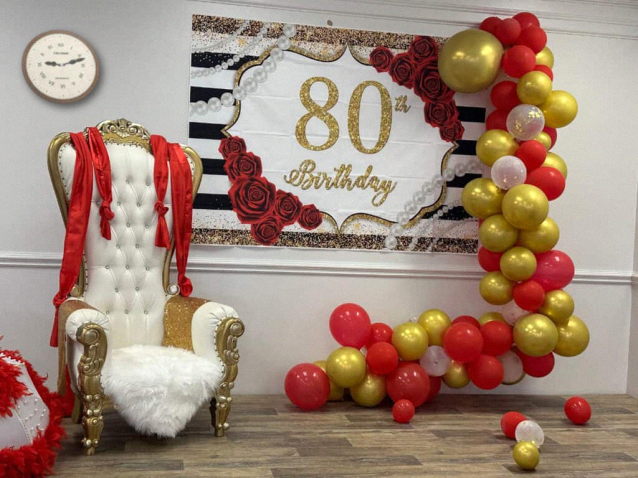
9:12
